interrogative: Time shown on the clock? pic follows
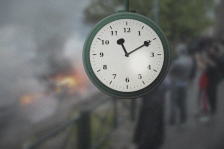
11:10
